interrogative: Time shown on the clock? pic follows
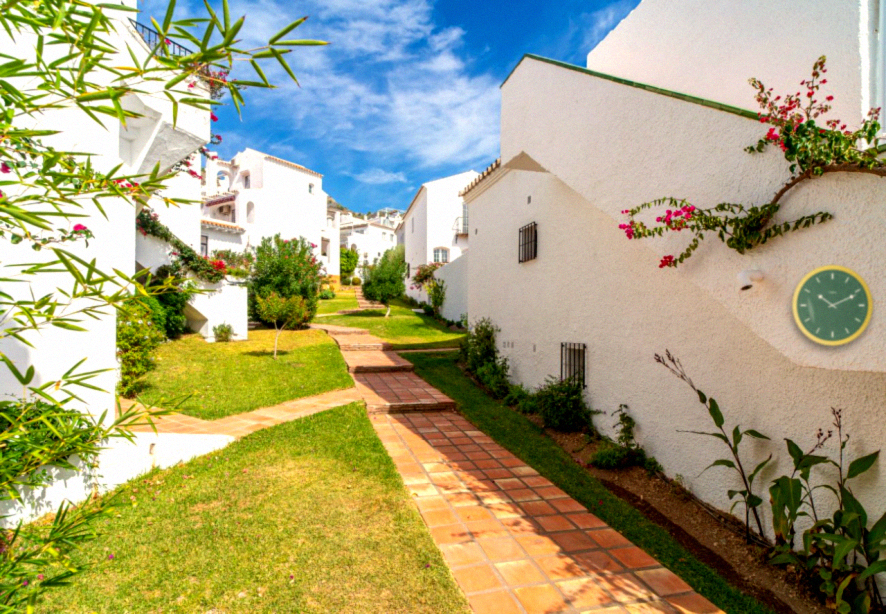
10:11
